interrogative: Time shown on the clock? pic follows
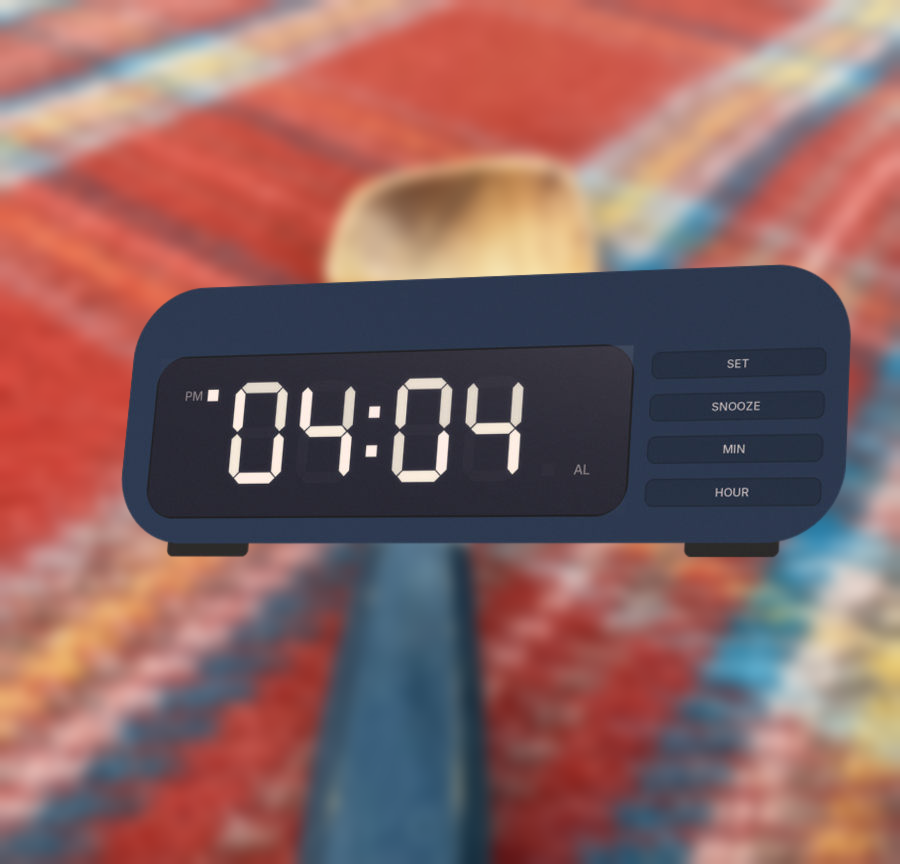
4:04
